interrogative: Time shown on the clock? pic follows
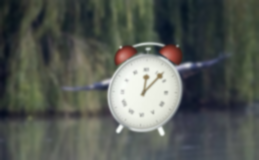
12:07
